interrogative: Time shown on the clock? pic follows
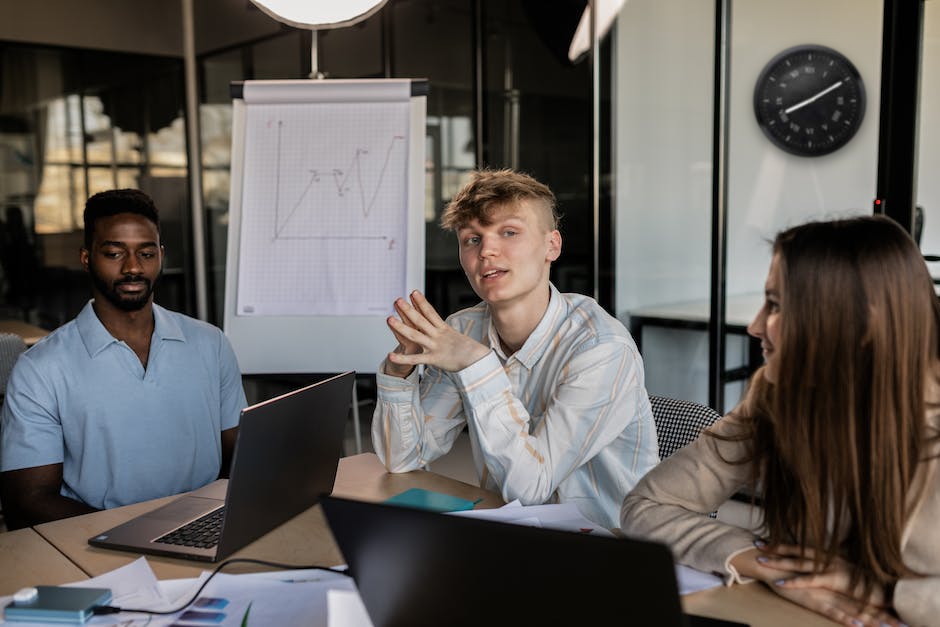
8:10
